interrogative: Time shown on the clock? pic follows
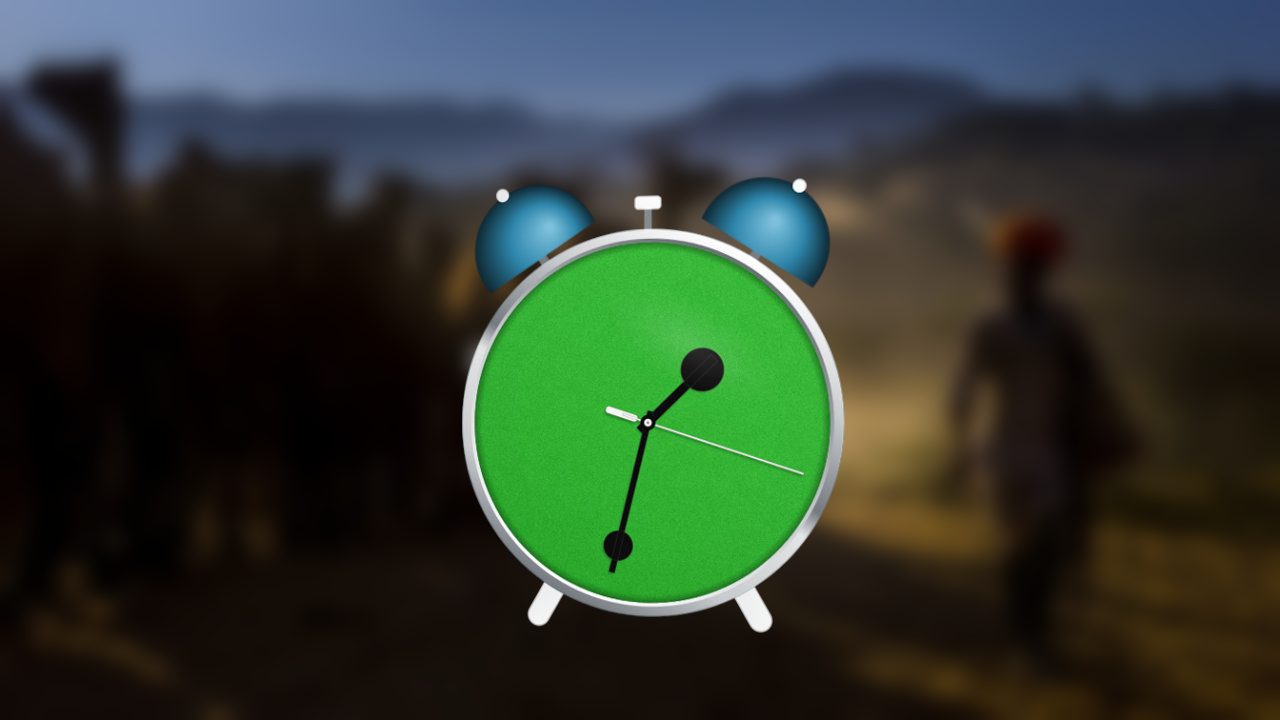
1:32:18
